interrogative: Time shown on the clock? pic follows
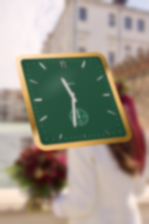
11:32
